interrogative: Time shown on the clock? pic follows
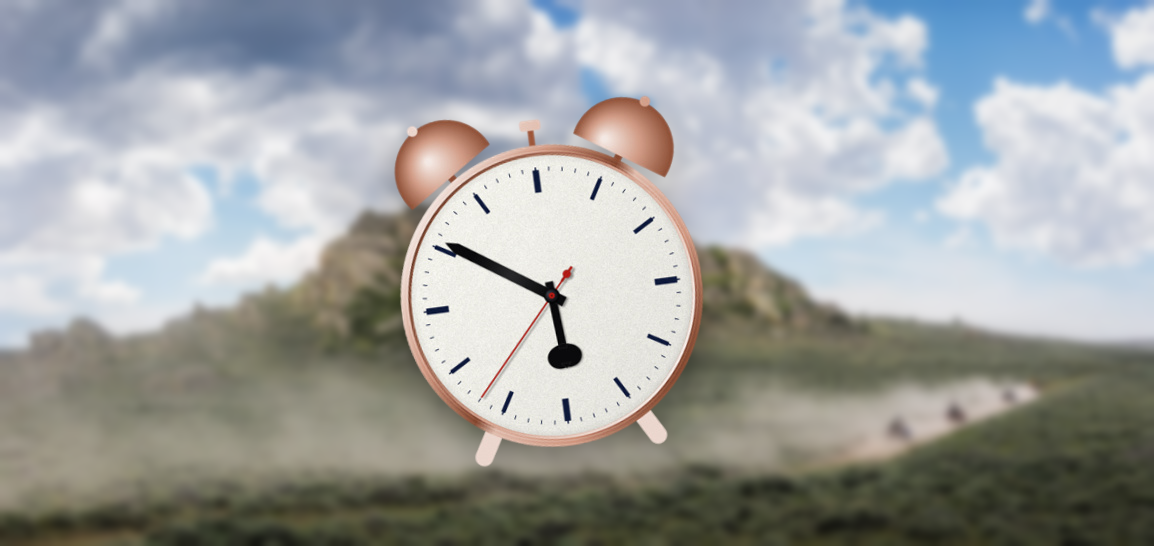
5:50:37
